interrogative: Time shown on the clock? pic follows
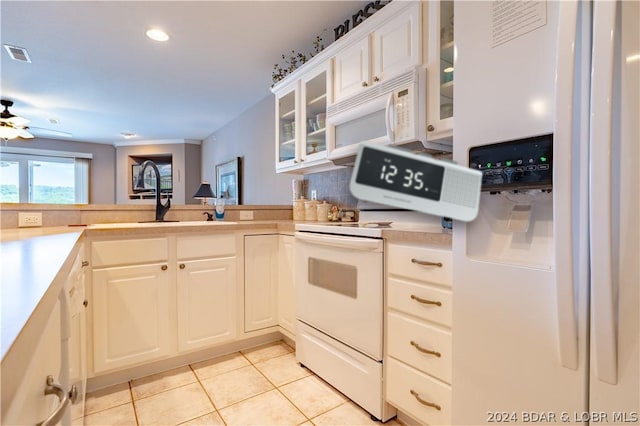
12:35
